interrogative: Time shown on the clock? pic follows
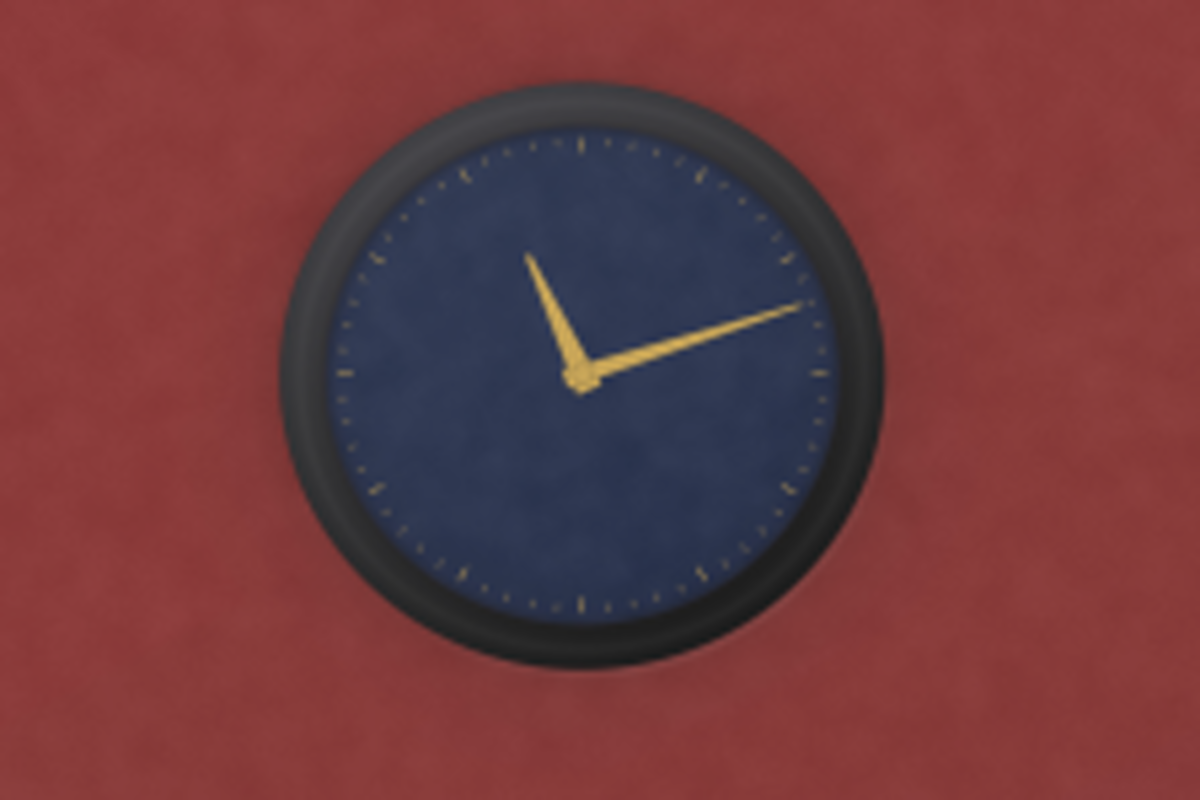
11:12
